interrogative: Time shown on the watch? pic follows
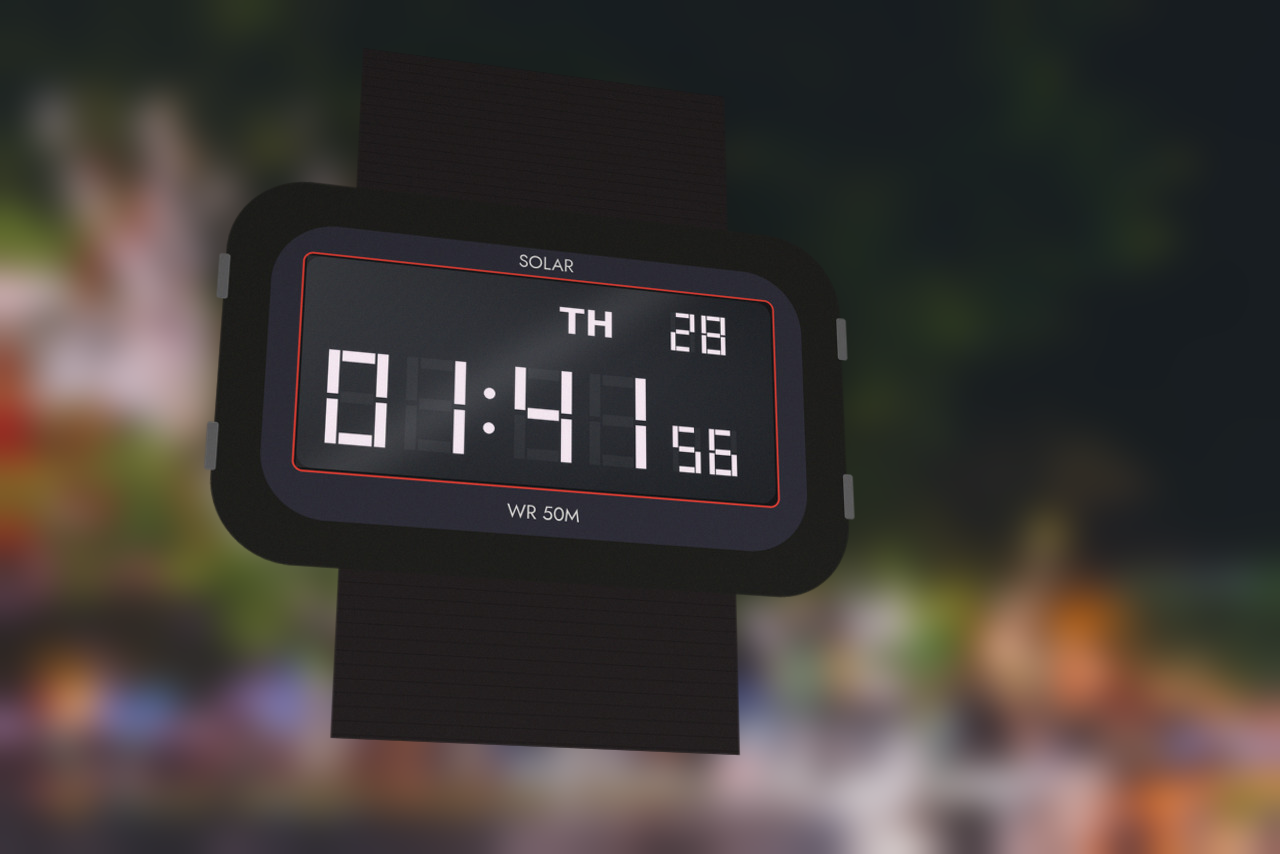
1:41:56
